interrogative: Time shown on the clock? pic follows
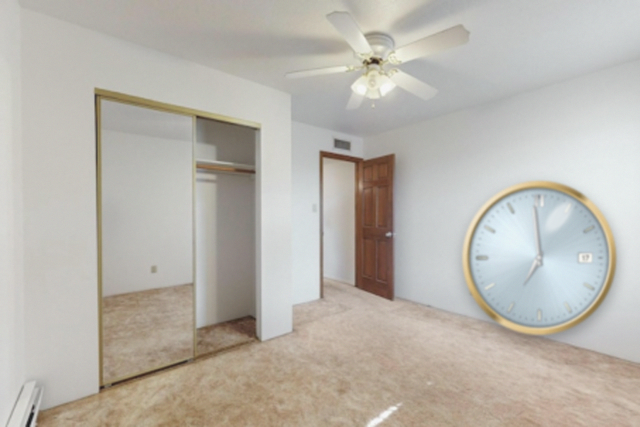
6:59
